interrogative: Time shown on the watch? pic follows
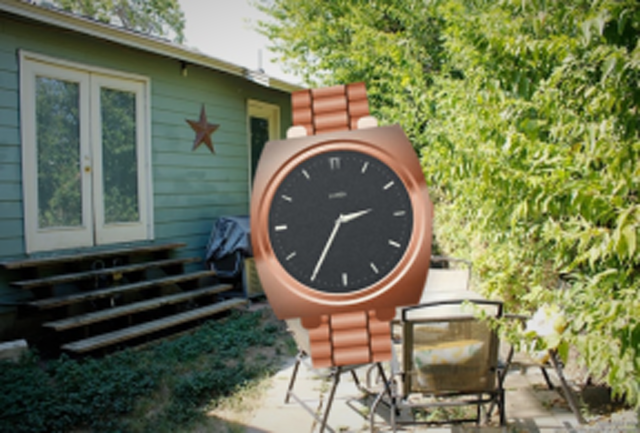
2:35
